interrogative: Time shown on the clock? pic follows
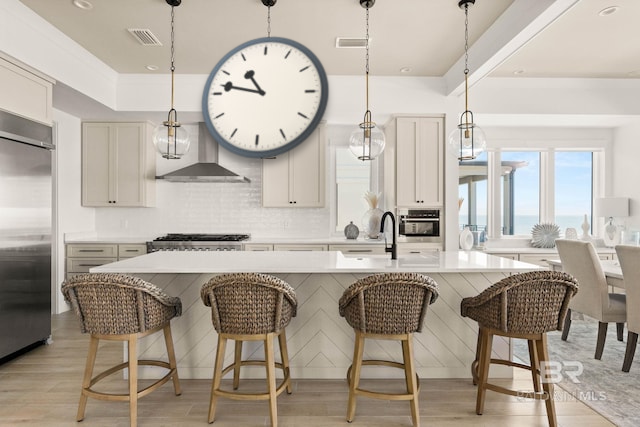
10:47
